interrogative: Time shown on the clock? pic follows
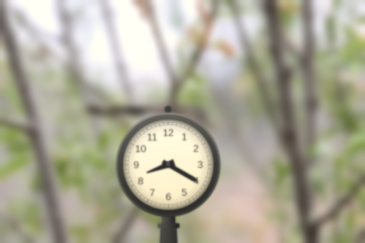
8:20
